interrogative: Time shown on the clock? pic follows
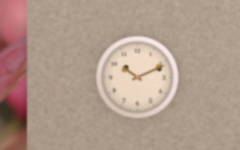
10:11
